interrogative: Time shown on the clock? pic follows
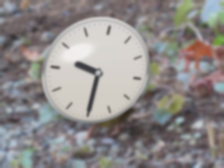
9:30
